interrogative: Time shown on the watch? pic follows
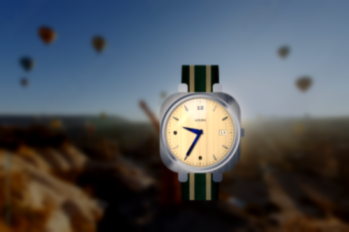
9:35
